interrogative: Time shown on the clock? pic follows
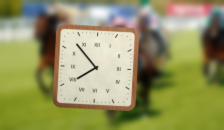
7:53
